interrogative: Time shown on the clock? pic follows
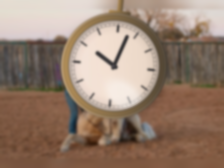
10:03
